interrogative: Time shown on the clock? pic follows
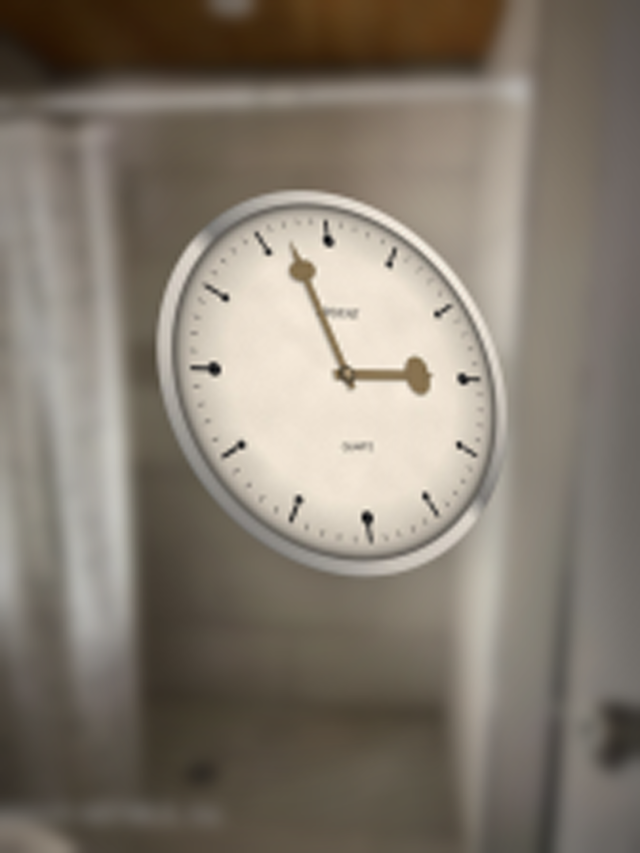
2:57
